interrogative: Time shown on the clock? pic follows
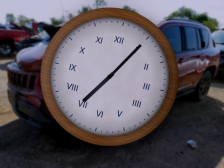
7:05
